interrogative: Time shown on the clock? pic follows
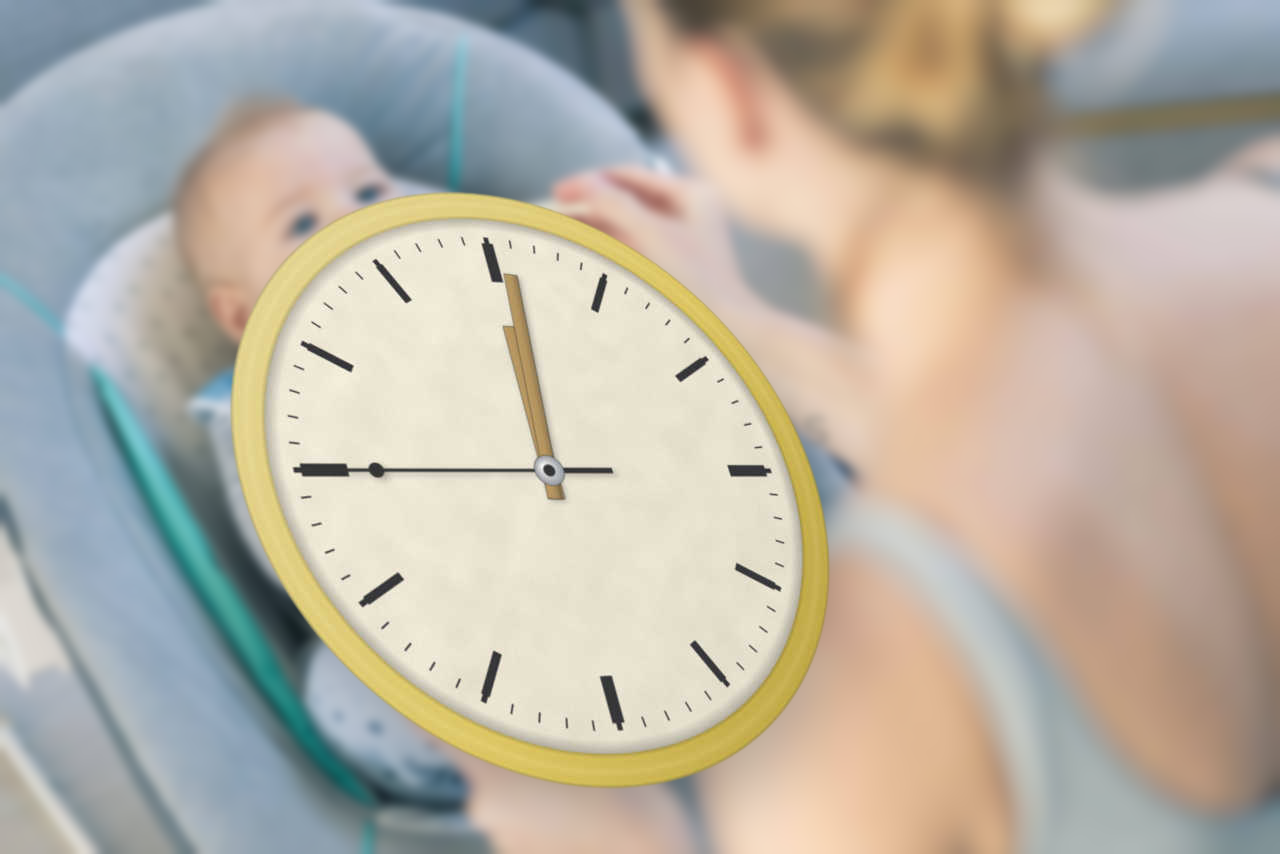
12:00:45
